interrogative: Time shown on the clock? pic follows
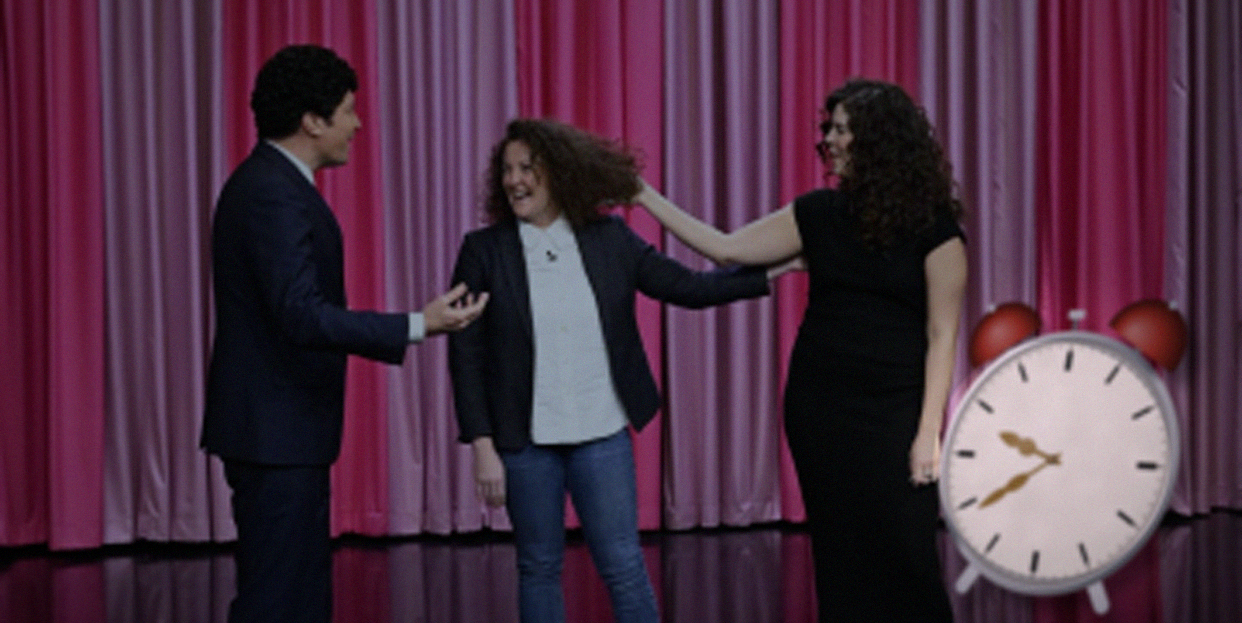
9:39
